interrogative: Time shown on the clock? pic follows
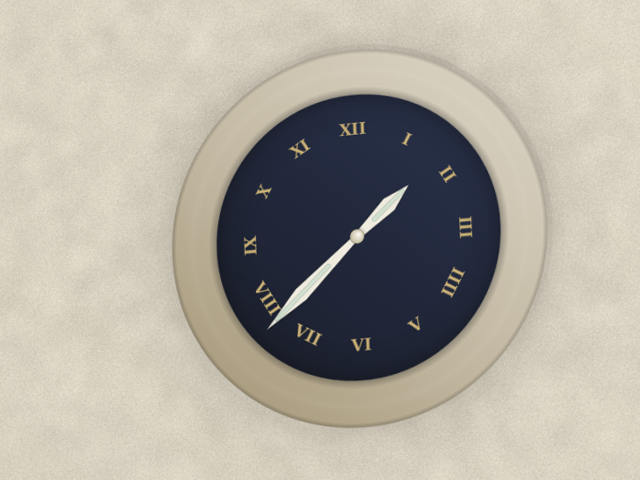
1:38
